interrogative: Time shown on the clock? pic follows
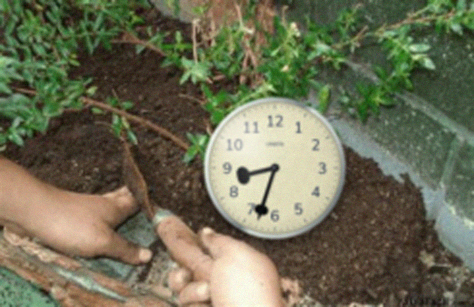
8:33
